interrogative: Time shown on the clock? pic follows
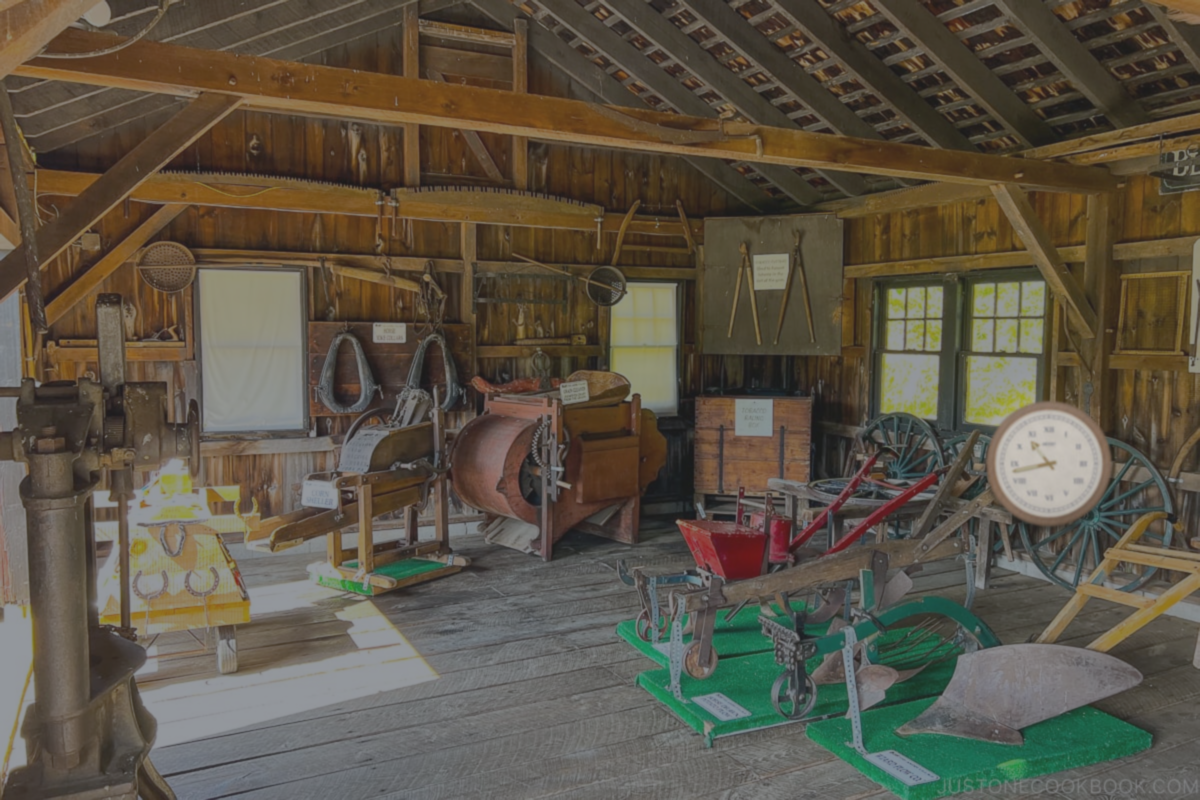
10:43
